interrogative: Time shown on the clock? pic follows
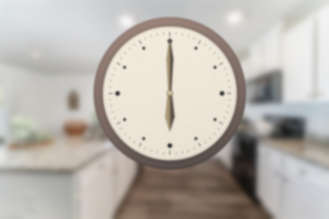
6:00
